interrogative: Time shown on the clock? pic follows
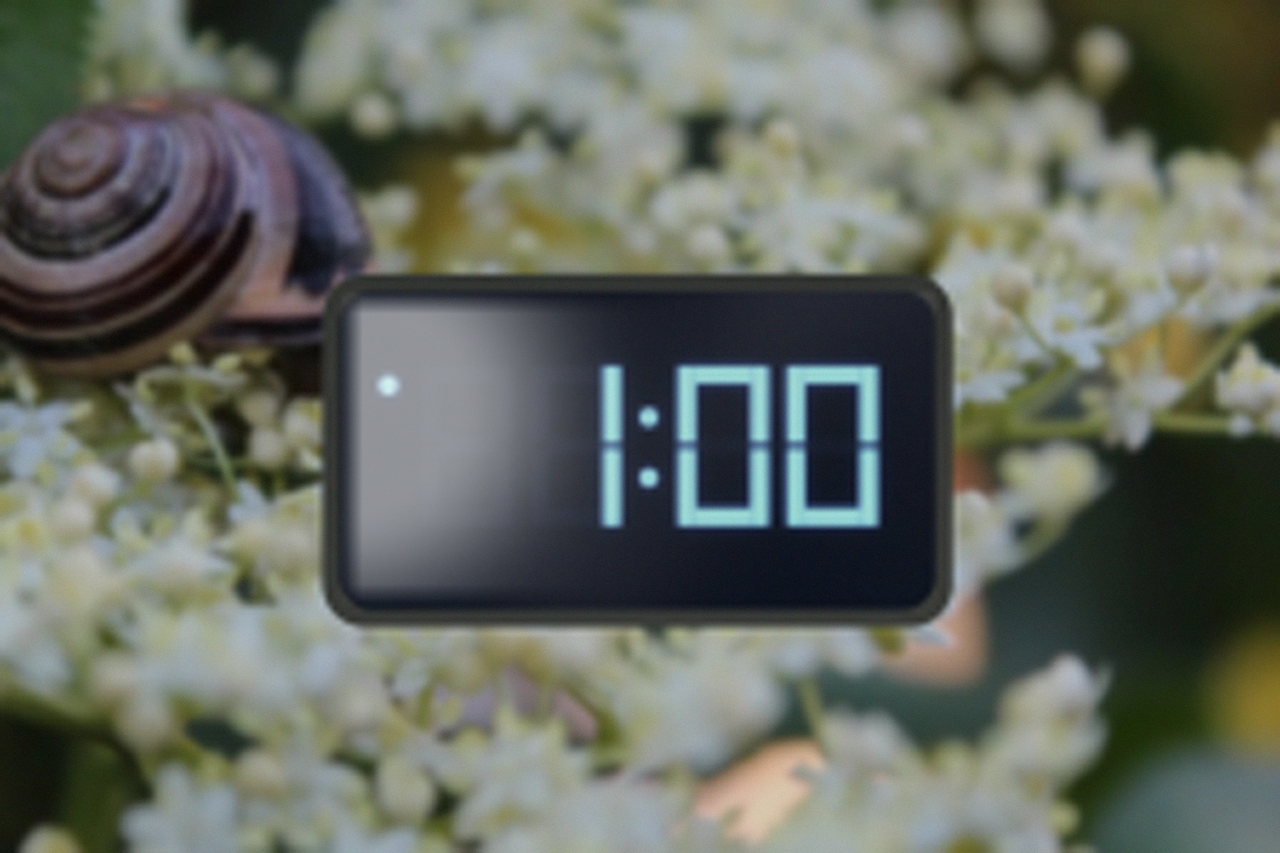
1:00
